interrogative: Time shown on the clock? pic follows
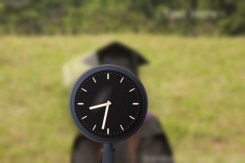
8:32
